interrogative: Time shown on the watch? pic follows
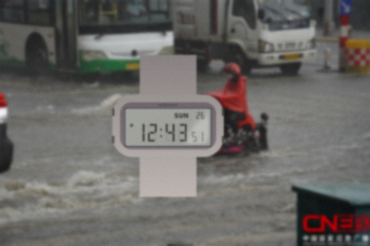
12:43
